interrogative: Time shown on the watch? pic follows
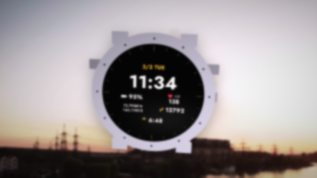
11:34
